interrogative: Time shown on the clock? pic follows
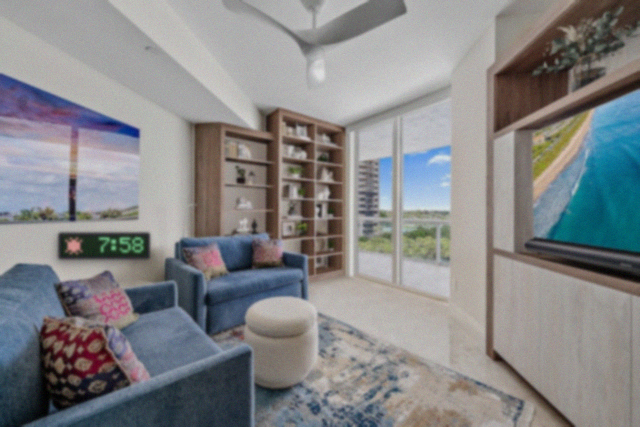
7:58
